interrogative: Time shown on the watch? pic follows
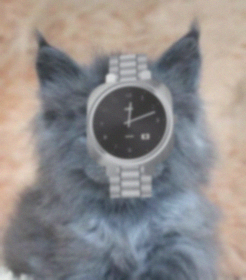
12:12
